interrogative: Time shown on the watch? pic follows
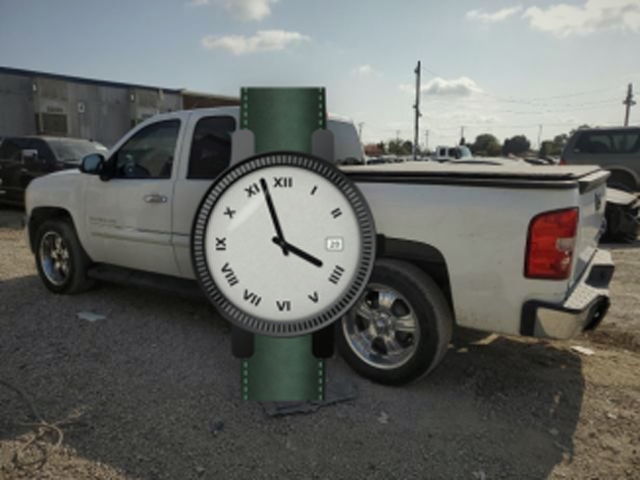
3:57
